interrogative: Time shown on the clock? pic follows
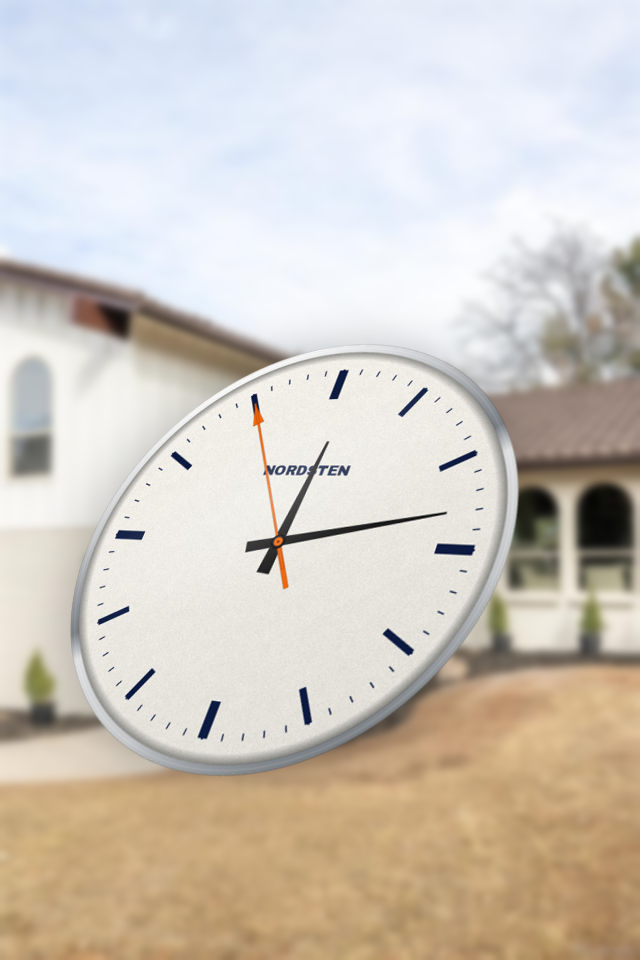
12:12:55
